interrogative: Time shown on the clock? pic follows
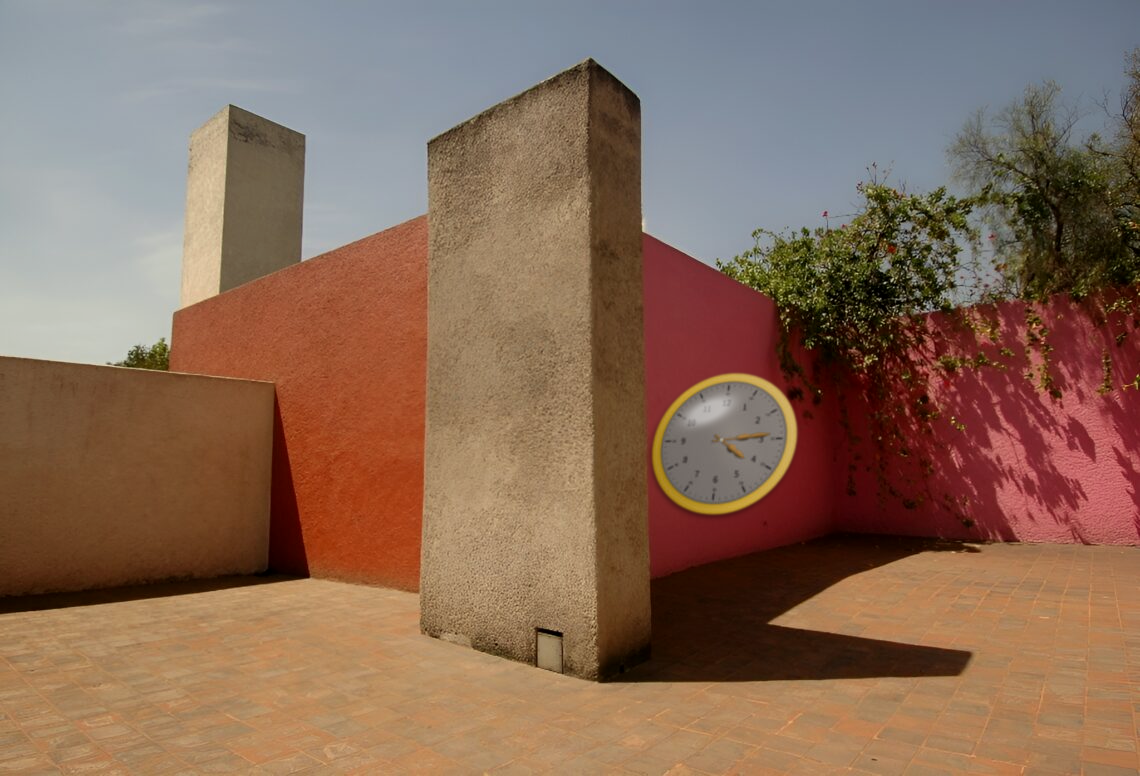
4:14
